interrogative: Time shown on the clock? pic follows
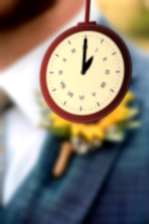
1:00
